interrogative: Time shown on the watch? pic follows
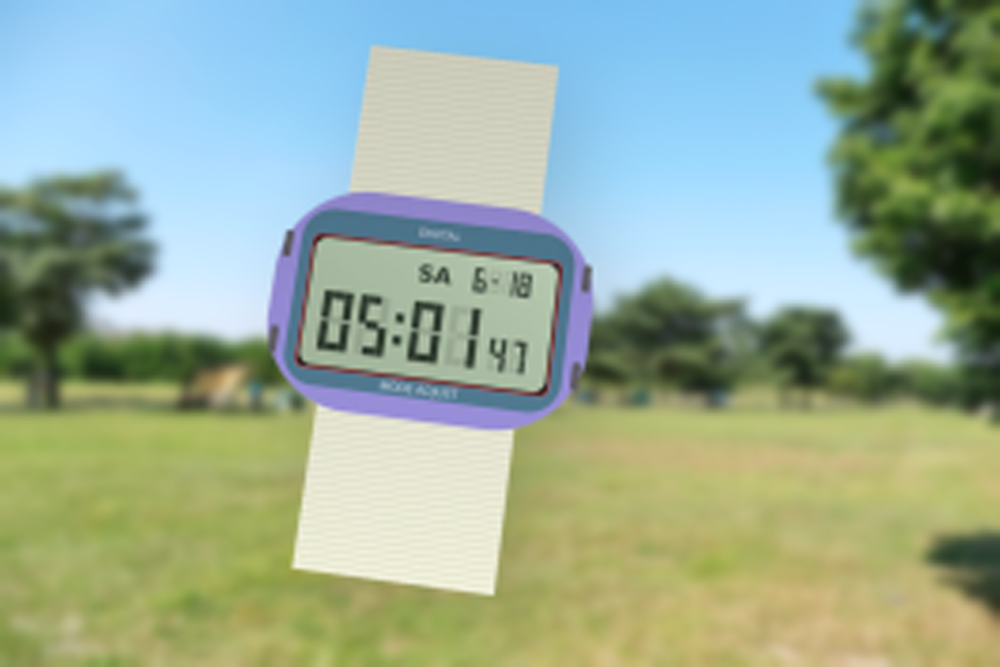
5:01:47
